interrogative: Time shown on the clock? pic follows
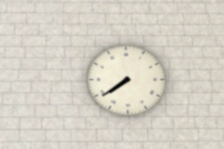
7:39
